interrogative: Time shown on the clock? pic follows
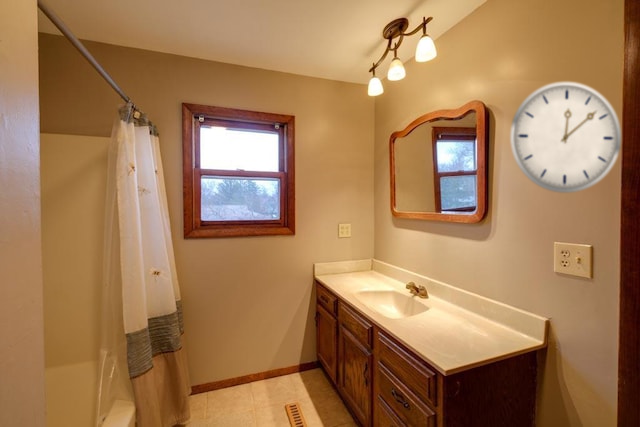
12:08
